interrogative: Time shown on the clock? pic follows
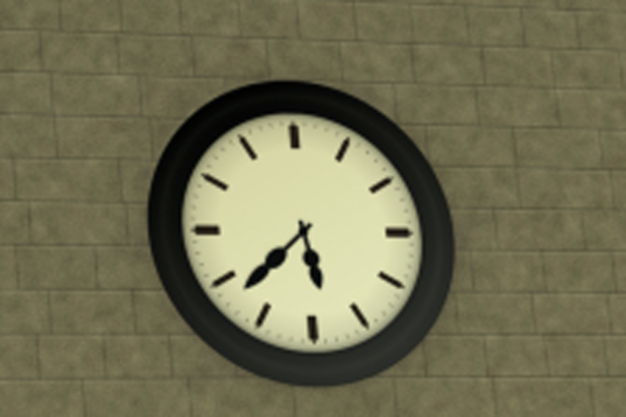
5:38
